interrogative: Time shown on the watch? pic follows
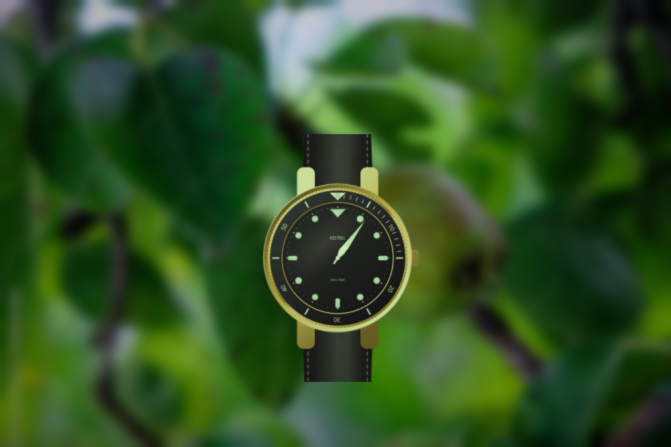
1:06
